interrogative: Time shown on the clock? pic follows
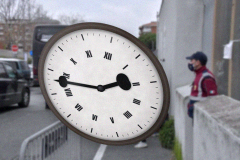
1:43
